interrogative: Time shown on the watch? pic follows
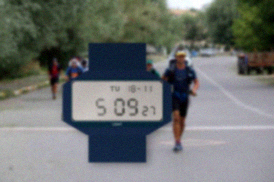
5:09
